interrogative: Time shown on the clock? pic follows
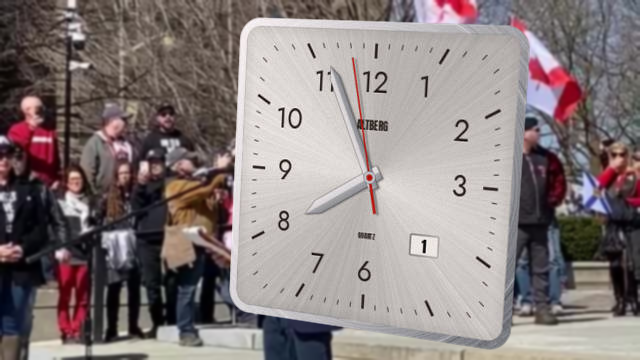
7:55:58
